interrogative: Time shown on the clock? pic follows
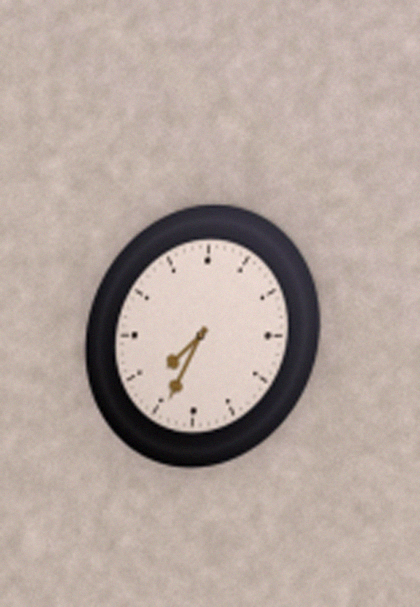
7:34
